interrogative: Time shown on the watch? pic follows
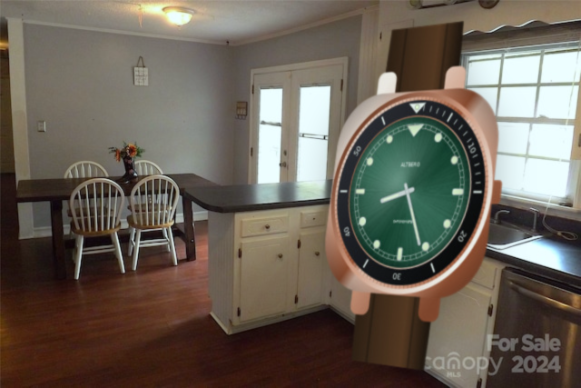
8:26
